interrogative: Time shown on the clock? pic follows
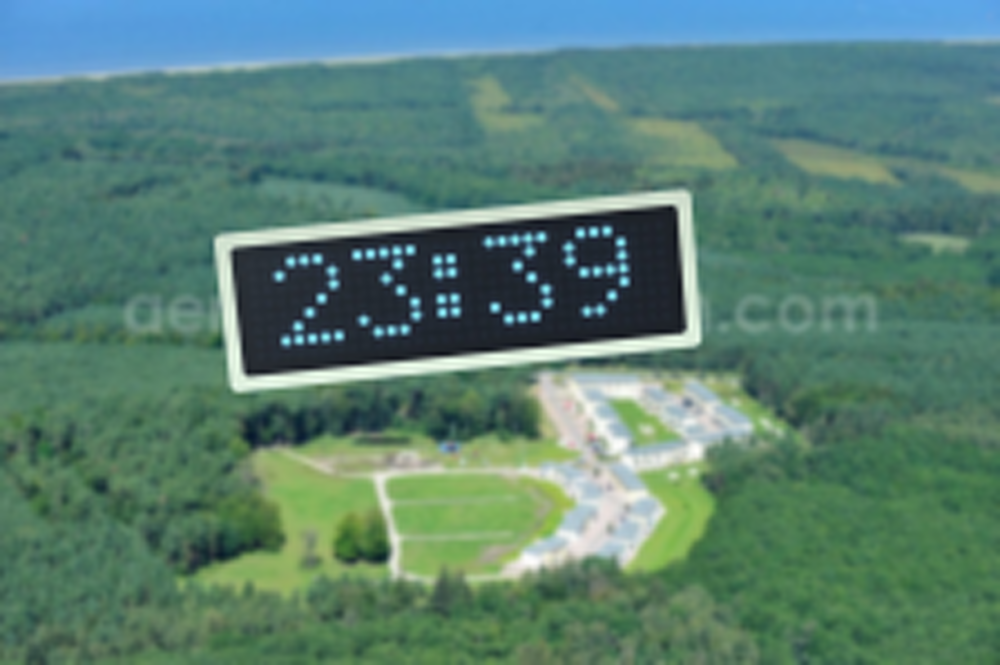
23:39
